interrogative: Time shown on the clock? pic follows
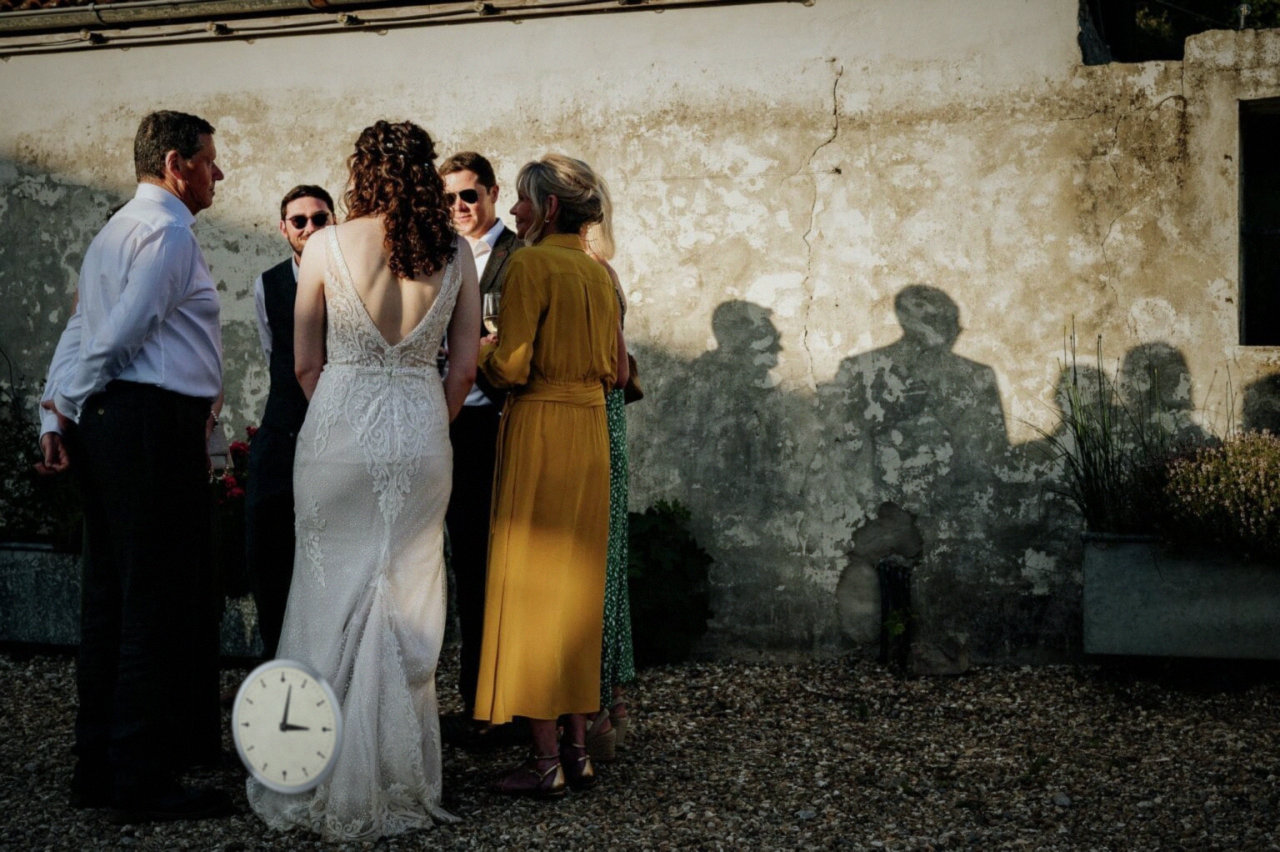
3:02
